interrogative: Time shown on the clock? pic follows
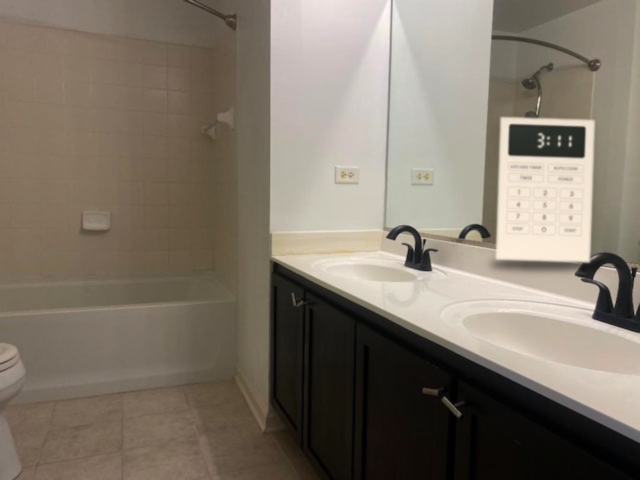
3:11
